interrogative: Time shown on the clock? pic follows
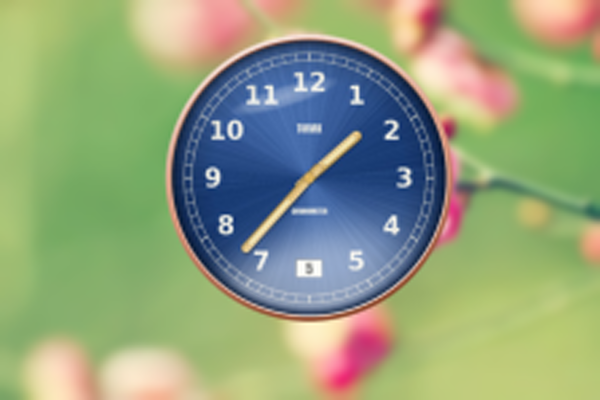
1:37
